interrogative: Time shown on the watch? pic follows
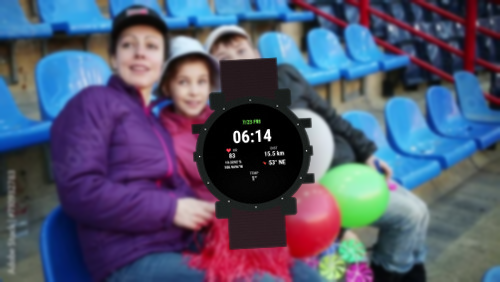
6:14
